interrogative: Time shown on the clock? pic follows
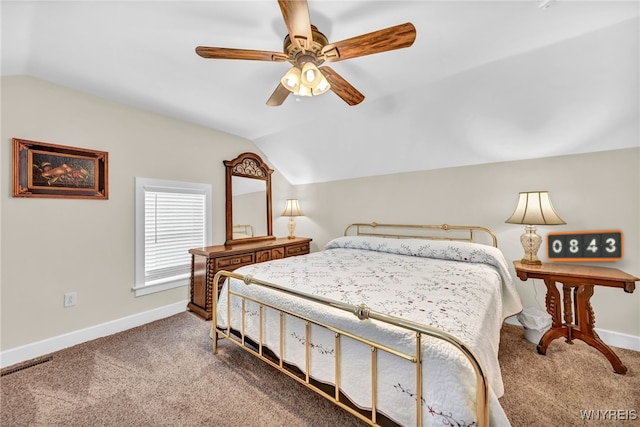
8:43
